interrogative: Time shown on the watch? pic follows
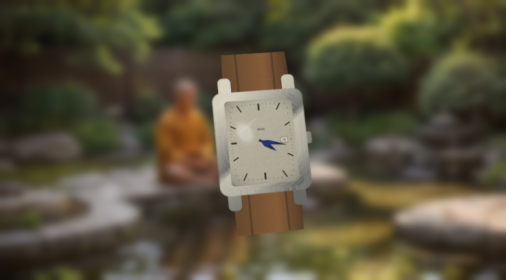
4:17
